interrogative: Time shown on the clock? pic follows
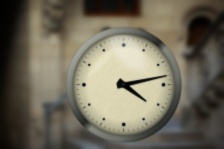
4:13
